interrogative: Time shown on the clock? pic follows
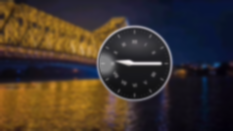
9:15
